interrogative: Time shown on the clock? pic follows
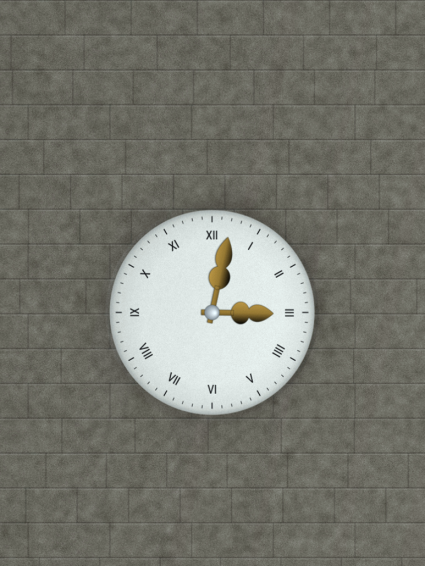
3:02
